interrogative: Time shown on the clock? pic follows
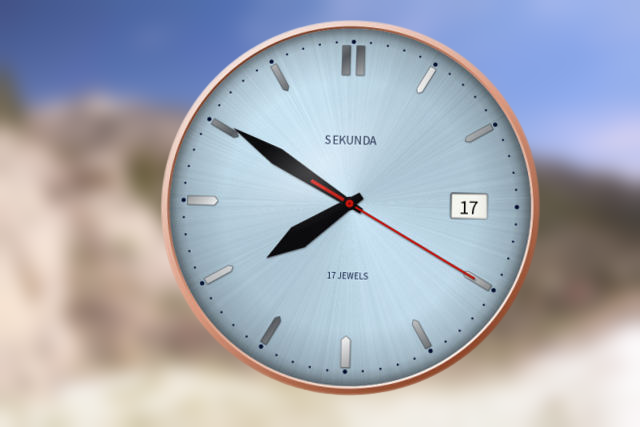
7:50:20
